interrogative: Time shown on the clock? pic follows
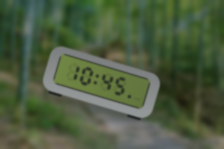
10:45
